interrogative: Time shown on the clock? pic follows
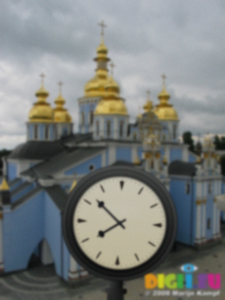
7:52
